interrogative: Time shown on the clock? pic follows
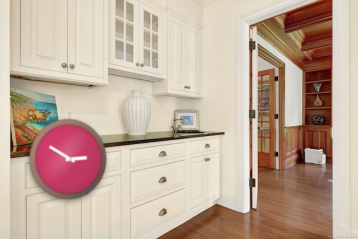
2:50
